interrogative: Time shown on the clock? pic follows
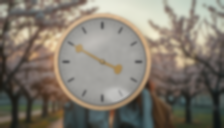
3:50
